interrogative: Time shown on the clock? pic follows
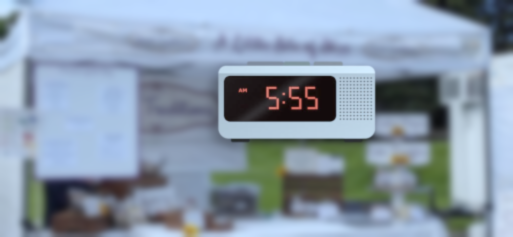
5:55
